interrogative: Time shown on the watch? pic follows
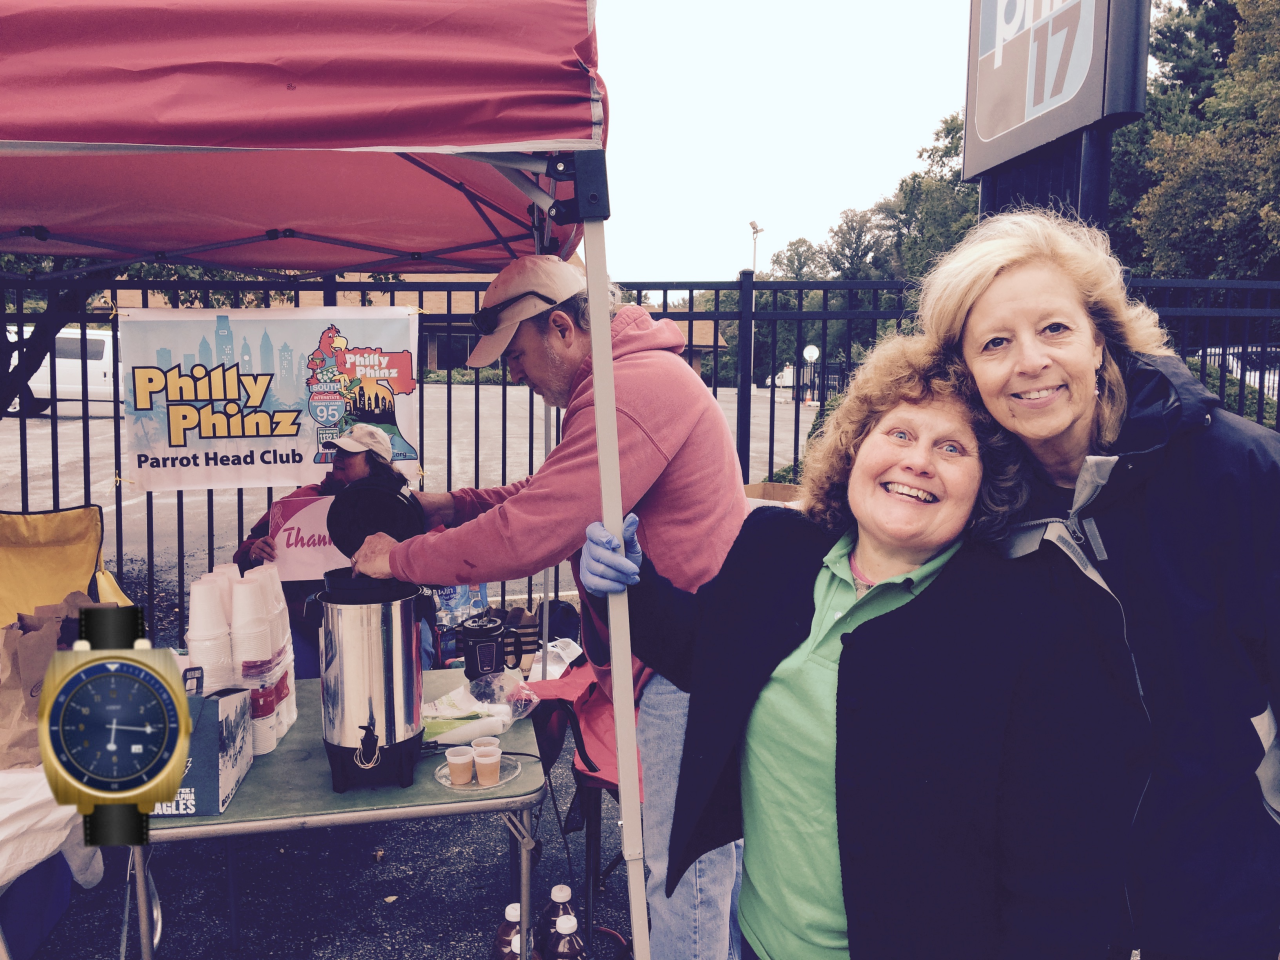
6:16
